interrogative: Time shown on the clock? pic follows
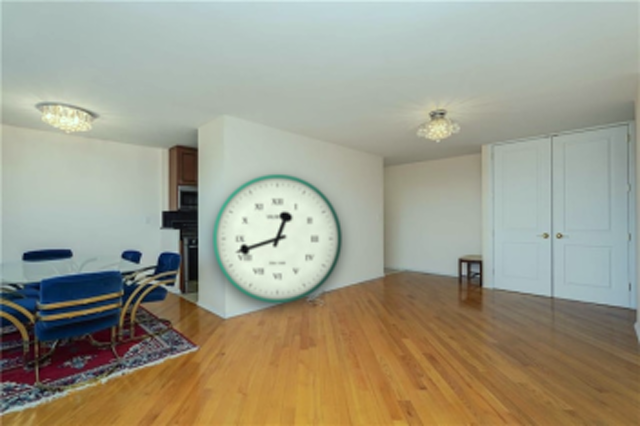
12:42
